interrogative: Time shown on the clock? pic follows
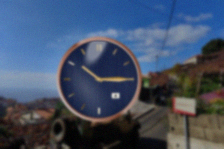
10:15
